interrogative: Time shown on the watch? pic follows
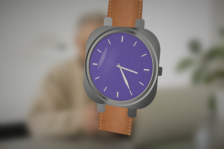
3:25
